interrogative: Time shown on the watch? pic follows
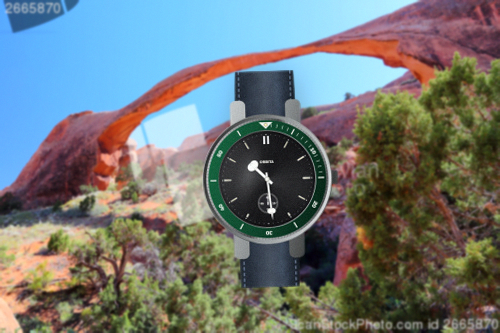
10:29
